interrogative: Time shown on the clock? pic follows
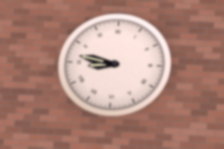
8:47
